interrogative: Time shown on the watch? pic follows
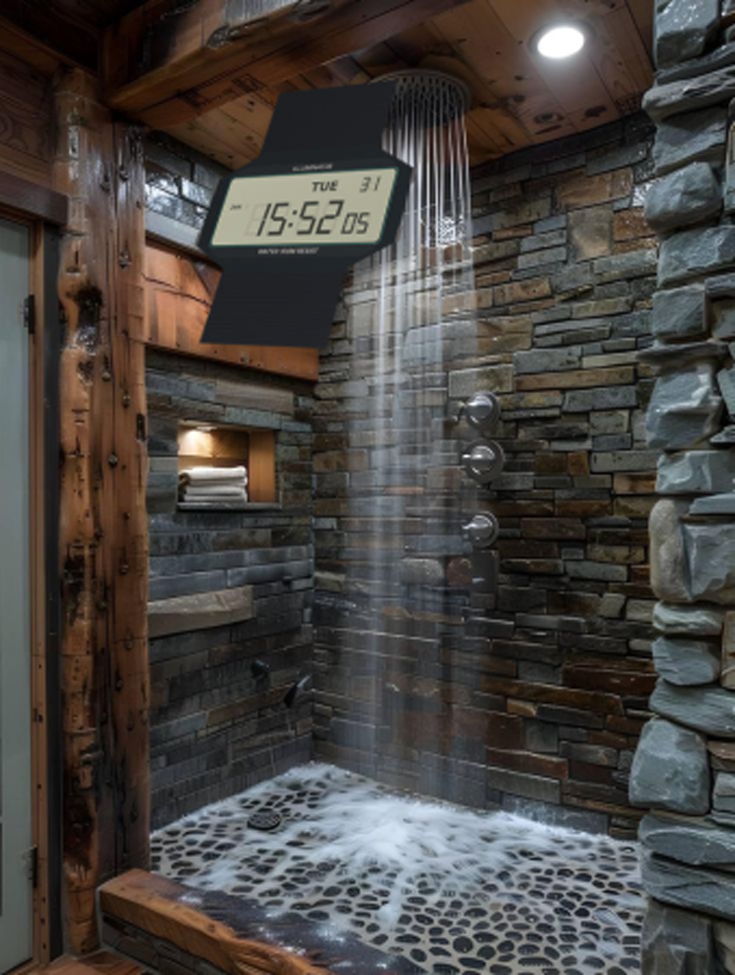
15:52:05
